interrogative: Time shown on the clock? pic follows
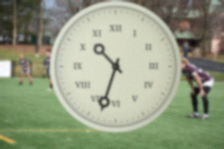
10:33
